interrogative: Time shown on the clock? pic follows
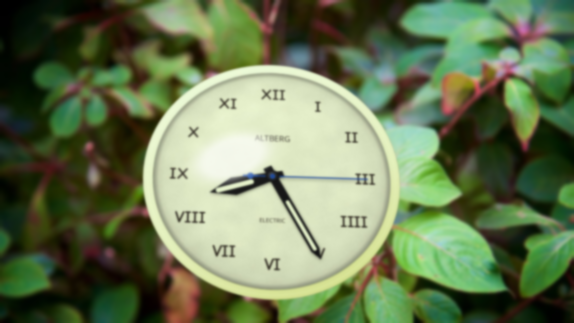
8:25:15
